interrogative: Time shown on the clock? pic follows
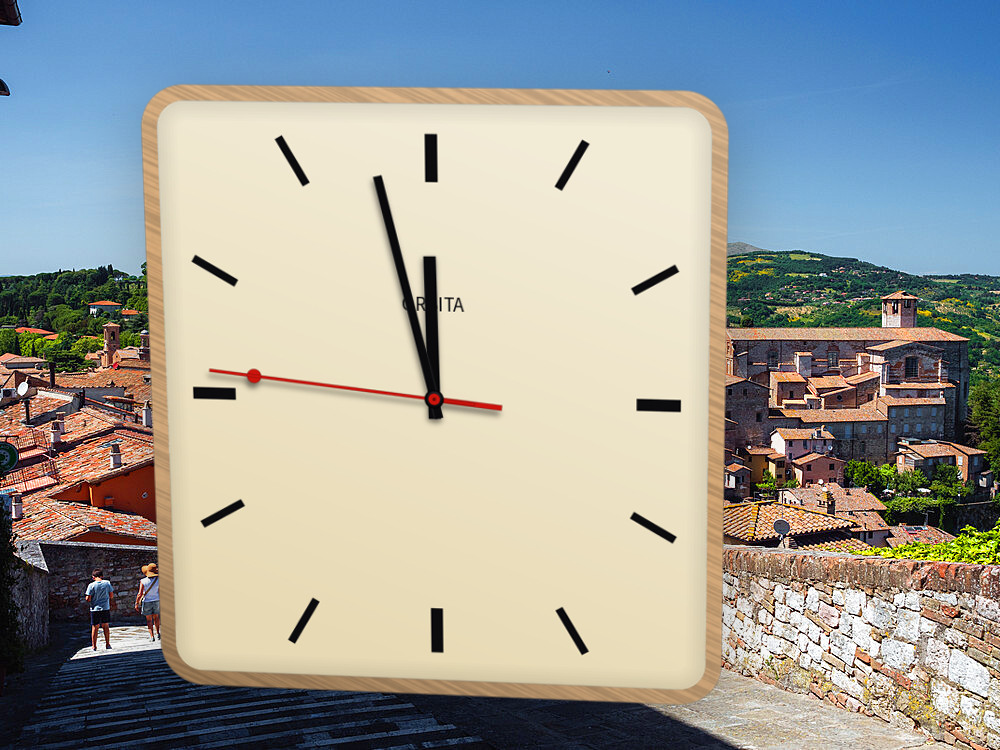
11:57:46
